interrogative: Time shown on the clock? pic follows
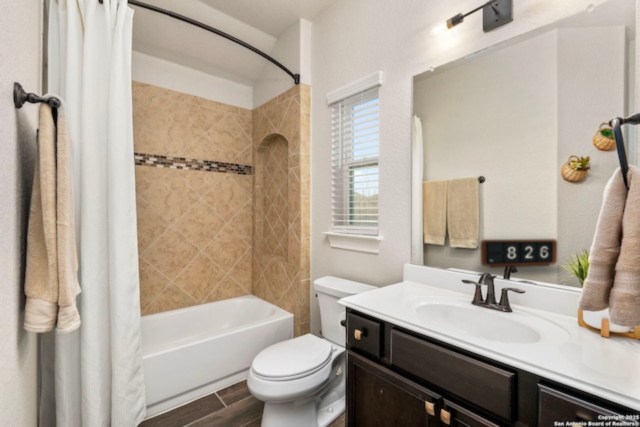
8:26
